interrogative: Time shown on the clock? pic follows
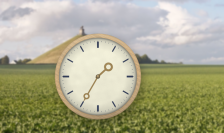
1:35
